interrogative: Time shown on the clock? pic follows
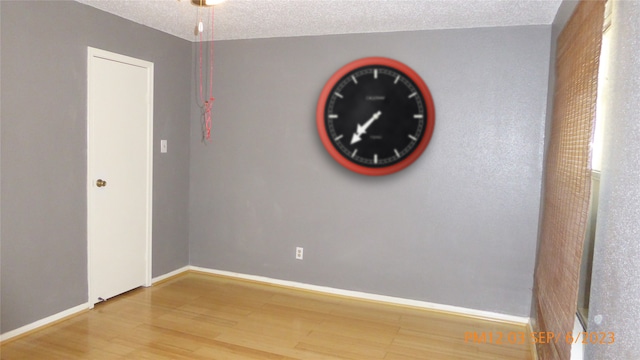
7:37
